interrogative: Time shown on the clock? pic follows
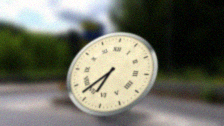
6:37
